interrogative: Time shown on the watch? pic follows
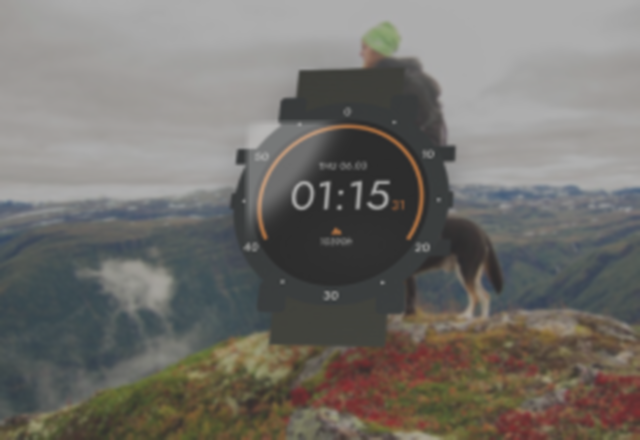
1:15
